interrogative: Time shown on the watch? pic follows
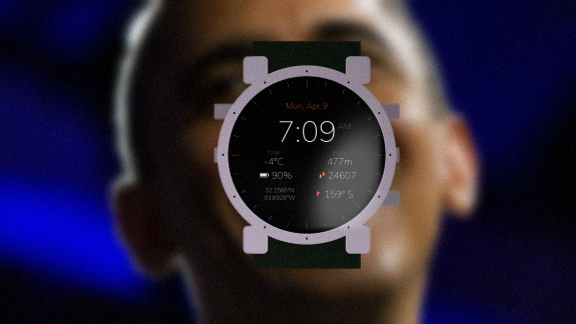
7:09
